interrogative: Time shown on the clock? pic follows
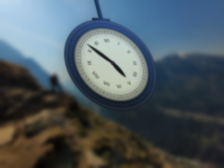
4:52
